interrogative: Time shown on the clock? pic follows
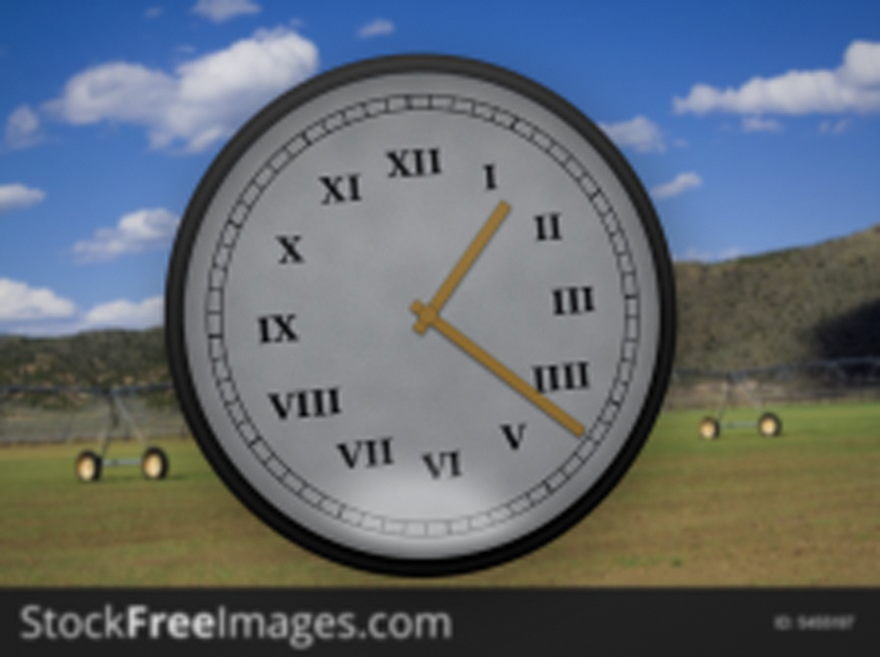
1:22
